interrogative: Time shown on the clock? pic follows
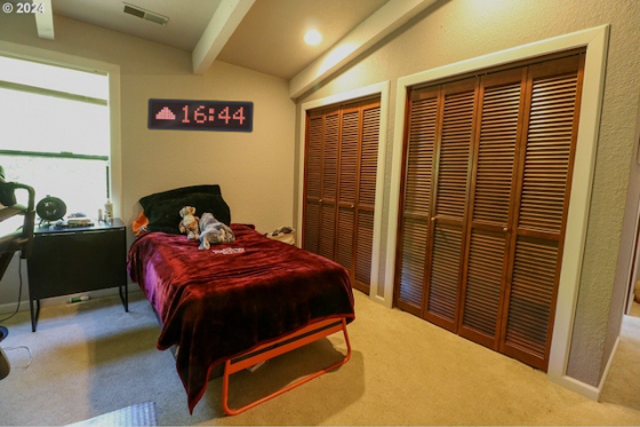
16:44
